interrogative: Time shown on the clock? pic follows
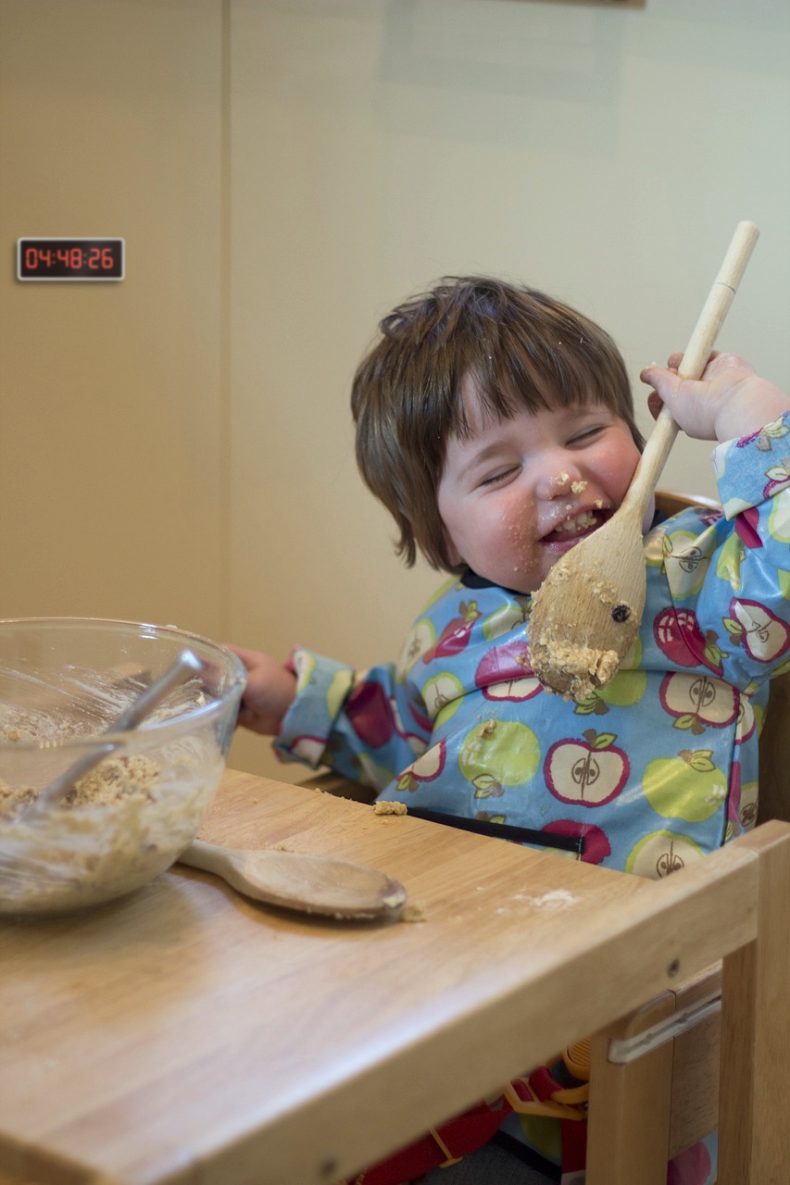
4:48:26
